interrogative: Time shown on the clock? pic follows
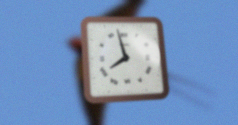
7:58
